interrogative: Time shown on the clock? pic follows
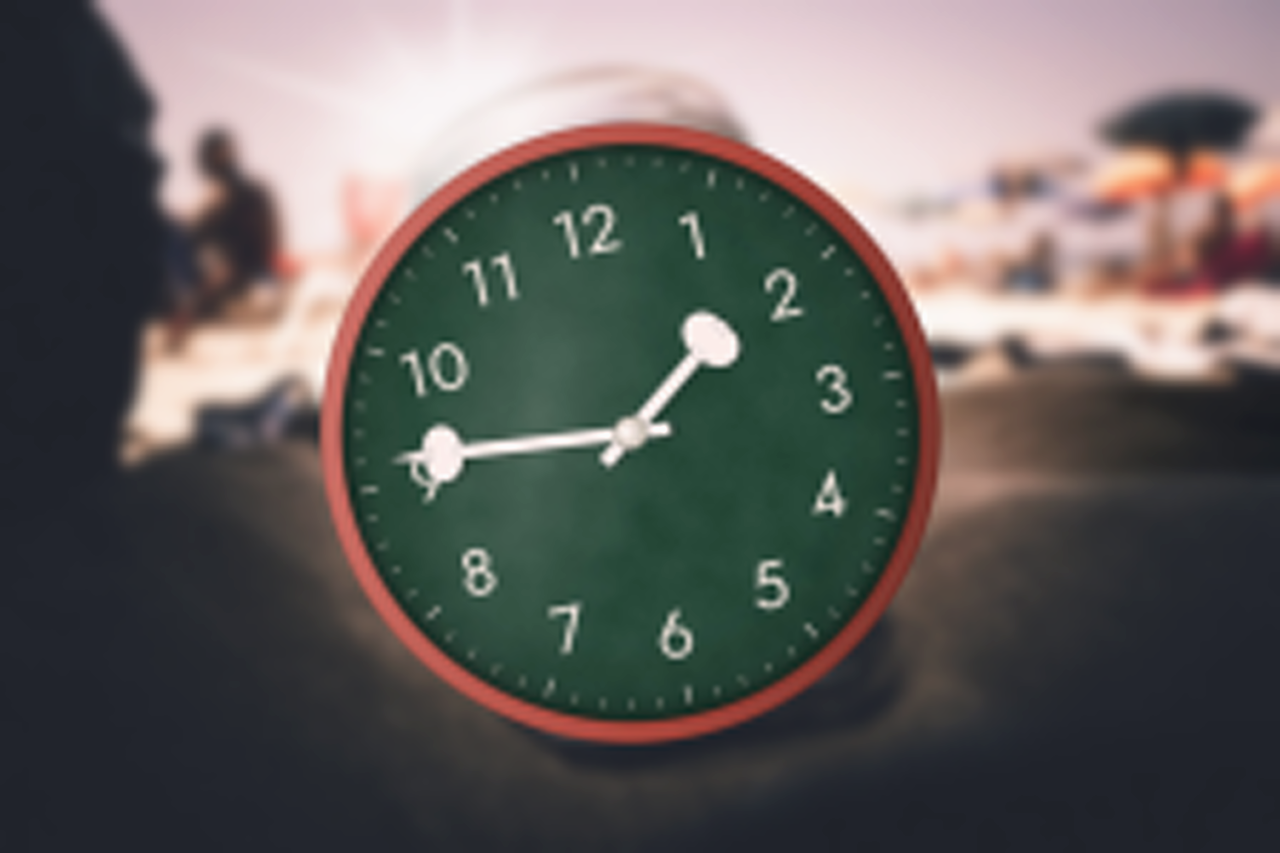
1:46
